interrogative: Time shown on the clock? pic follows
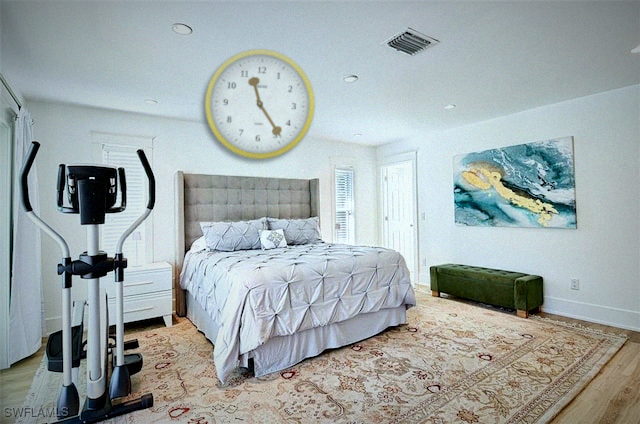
11:24
